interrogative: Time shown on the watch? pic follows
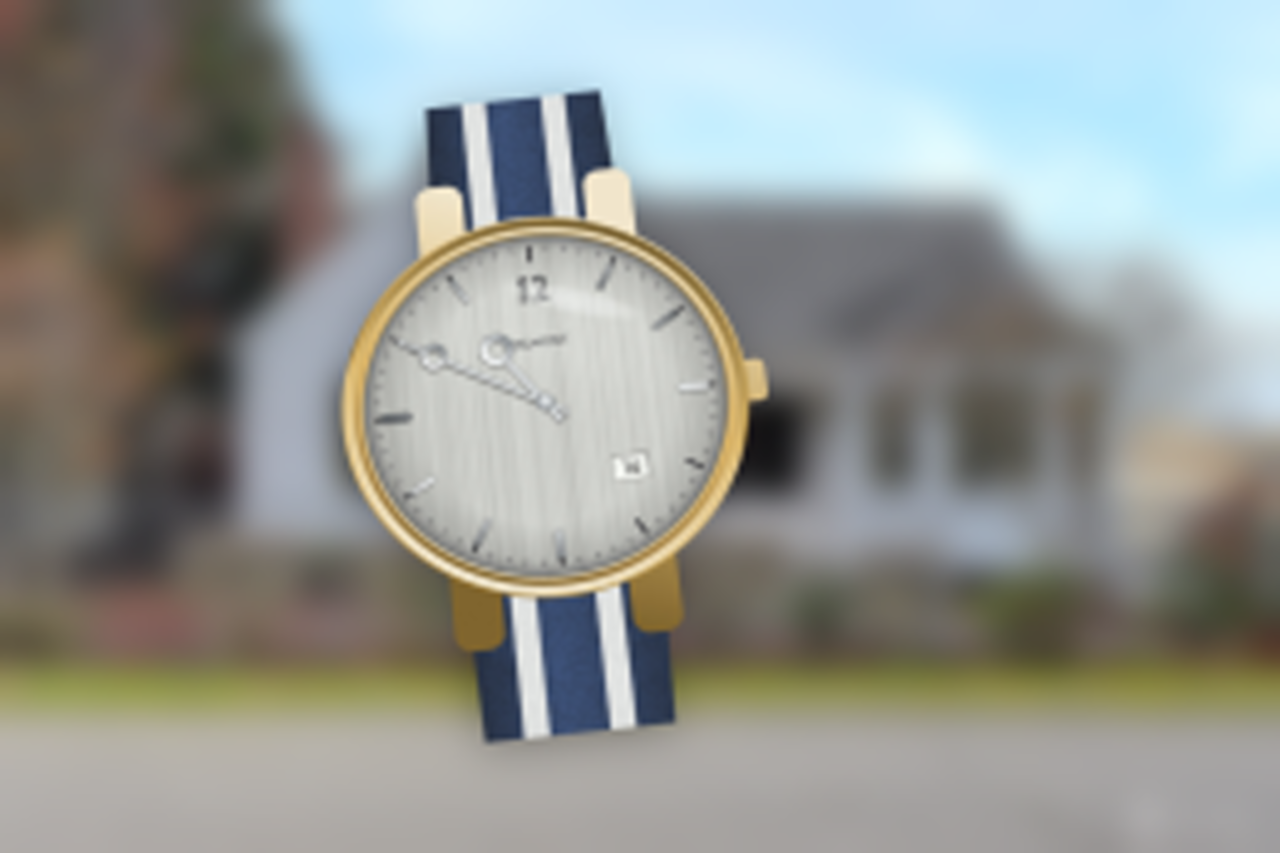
10:50
